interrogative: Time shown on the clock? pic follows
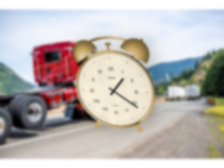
1:21
